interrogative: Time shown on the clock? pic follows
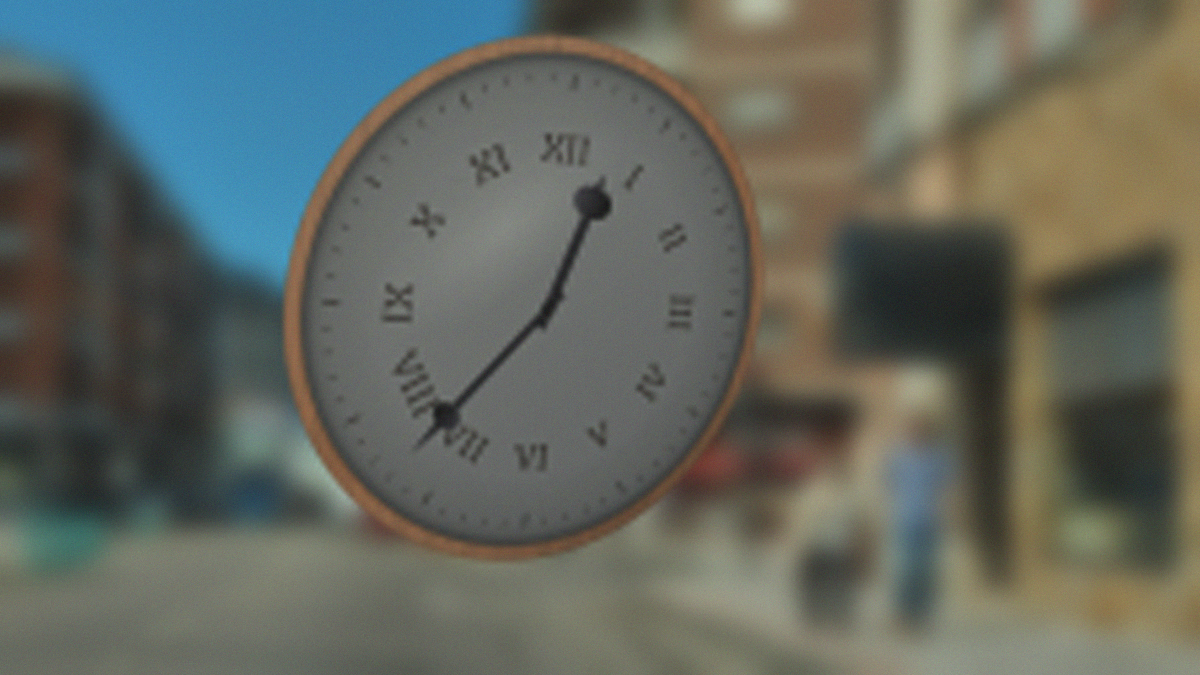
12:37
